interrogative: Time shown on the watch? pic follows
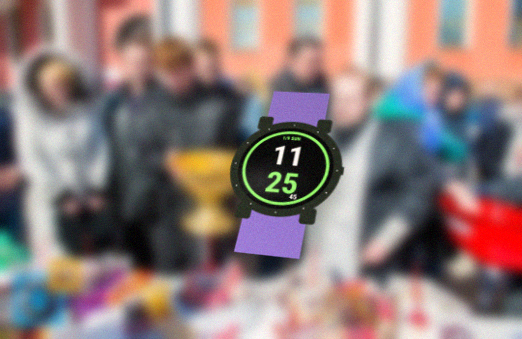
11:25
